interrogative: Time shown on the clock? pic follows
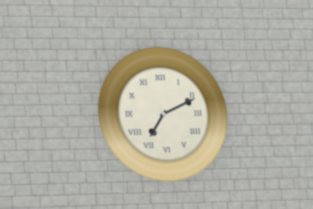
7:11
